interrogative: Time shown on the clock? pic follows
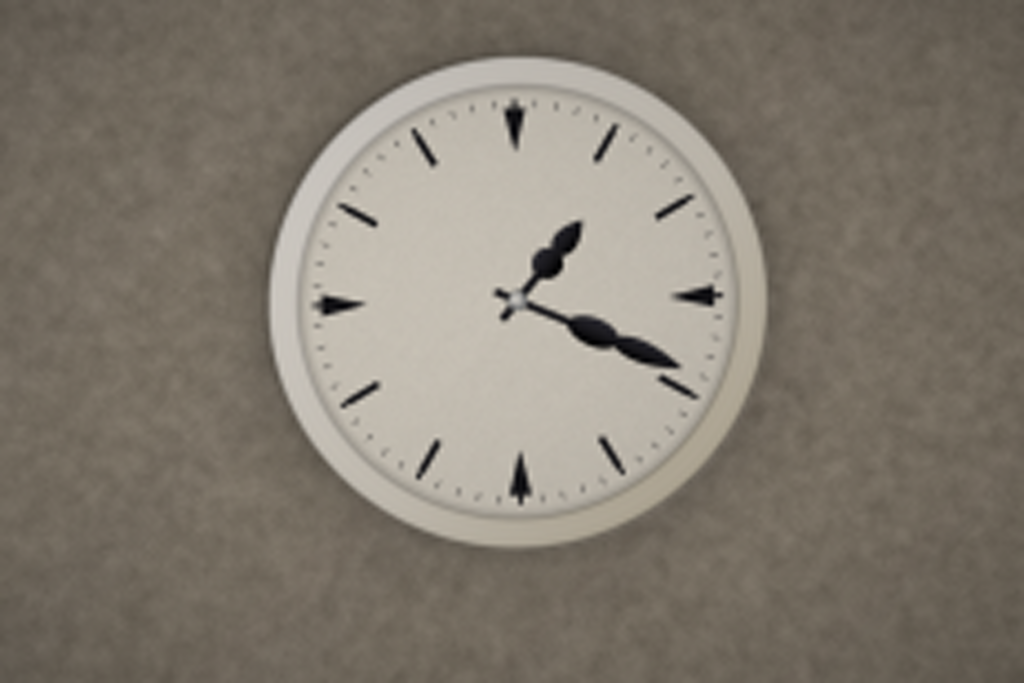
1:19
